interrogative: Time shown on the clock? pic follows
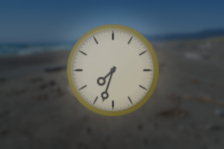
7:33
